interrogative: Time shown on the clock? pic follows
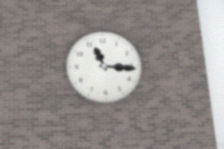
11:16
